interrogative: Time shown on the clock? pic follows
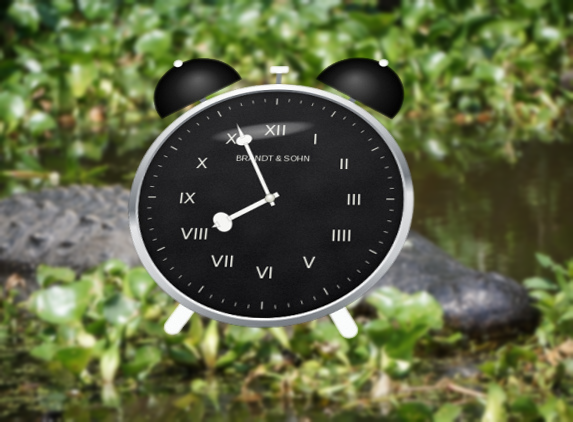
7:56
